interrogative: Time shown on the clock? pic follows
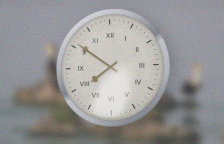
7:51
